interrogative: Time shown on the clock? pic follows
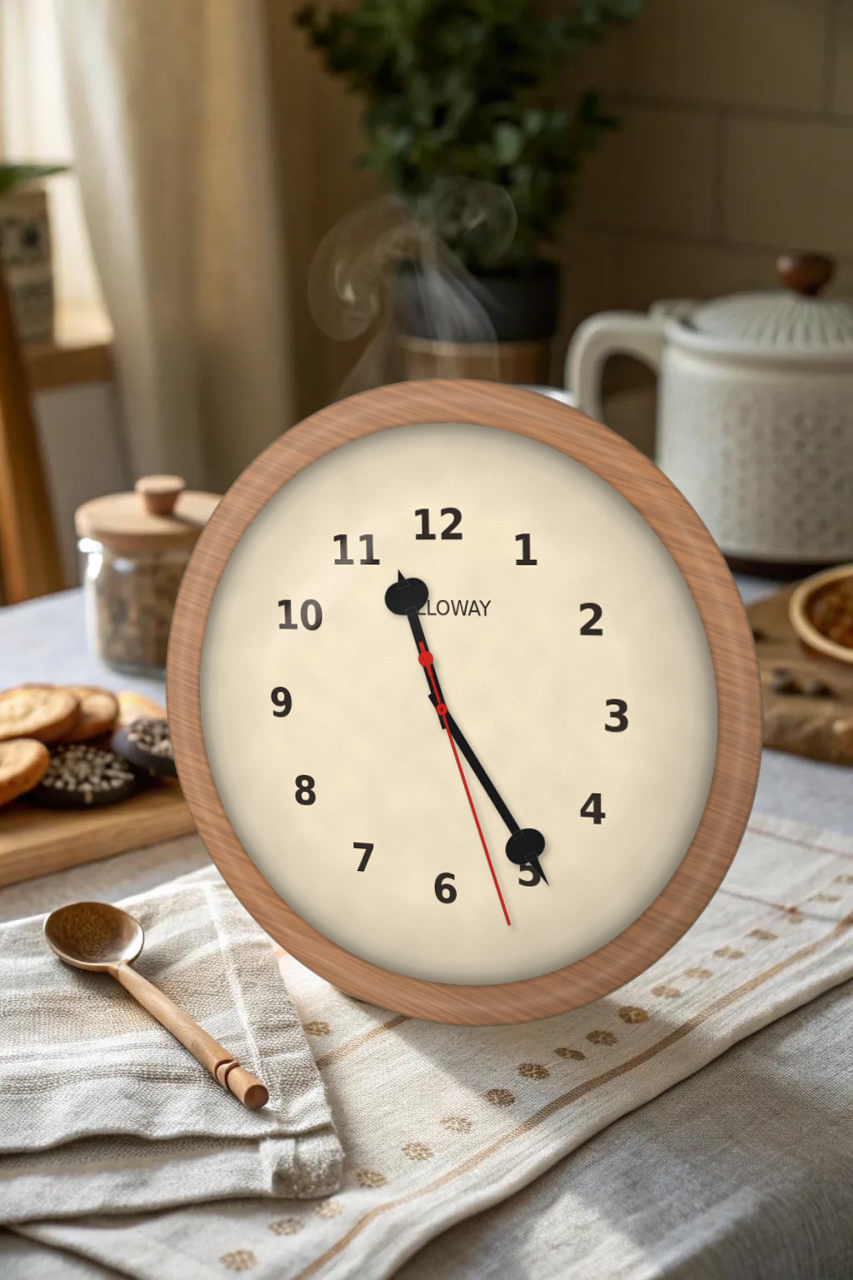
11:24:27
